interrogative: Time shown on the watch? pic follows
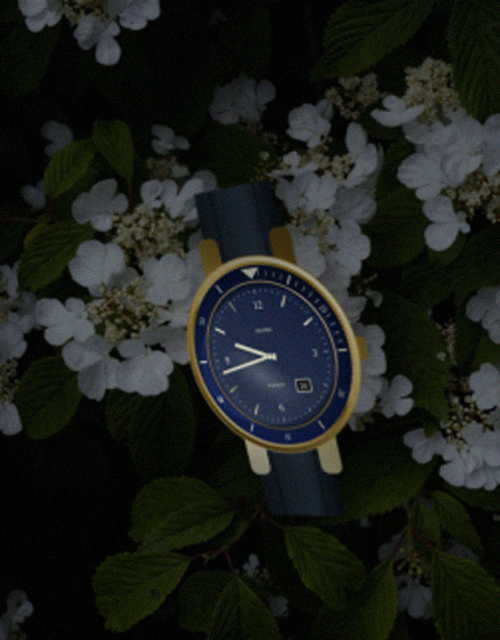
9:43
